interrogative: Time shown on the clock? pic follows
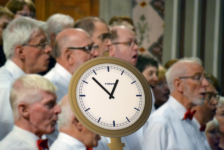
12:53
